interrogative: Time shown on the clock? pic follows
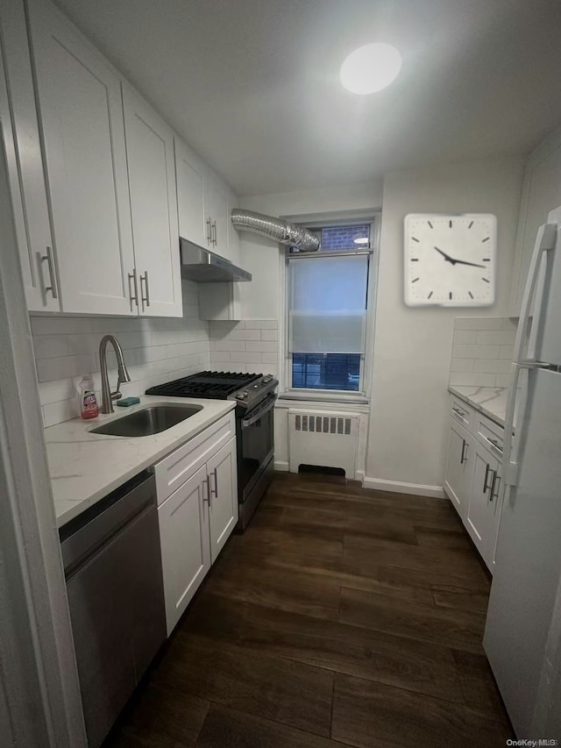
10:17
